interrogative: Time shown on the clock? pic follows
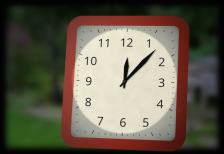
12:07
